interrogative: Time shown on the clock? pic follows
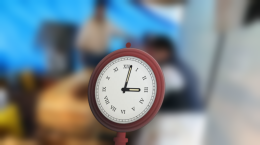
3:02
